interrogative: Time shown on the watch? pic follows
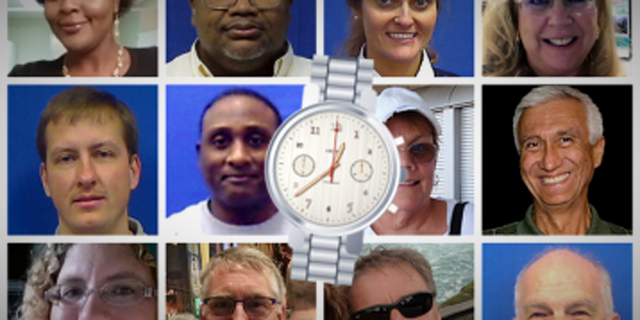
12:38
